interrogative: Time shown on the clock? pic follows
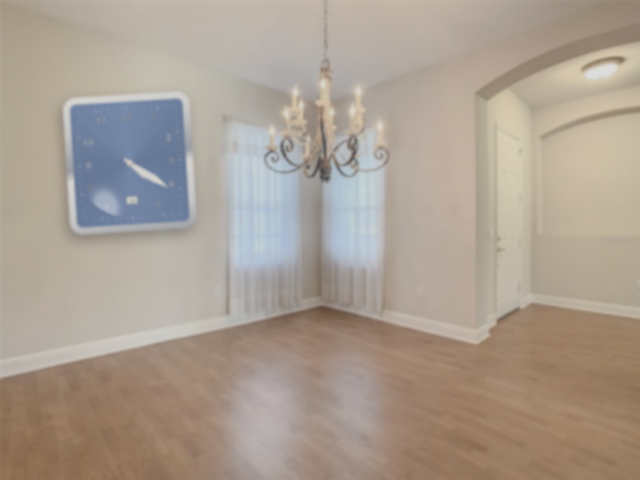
4:21
